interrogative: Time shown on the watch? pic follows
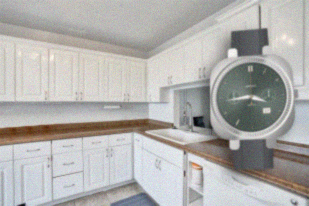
3:44
